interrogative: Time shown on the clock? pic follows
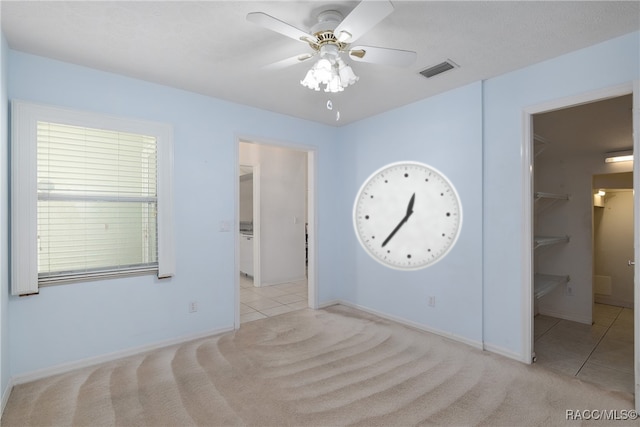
12:37
